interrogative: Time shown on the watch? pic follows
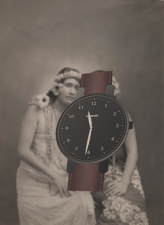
11:31
